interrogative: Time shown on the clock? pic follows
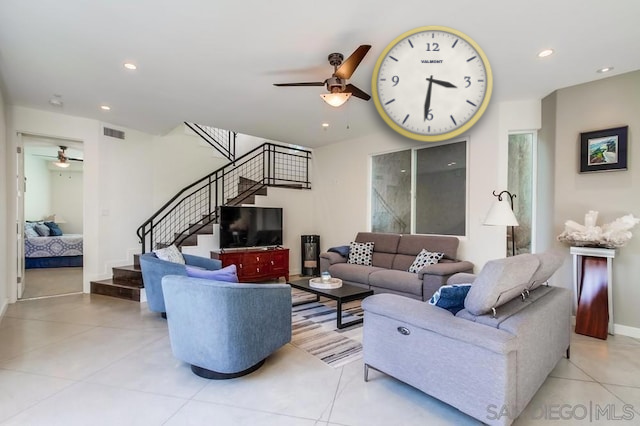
3:31
